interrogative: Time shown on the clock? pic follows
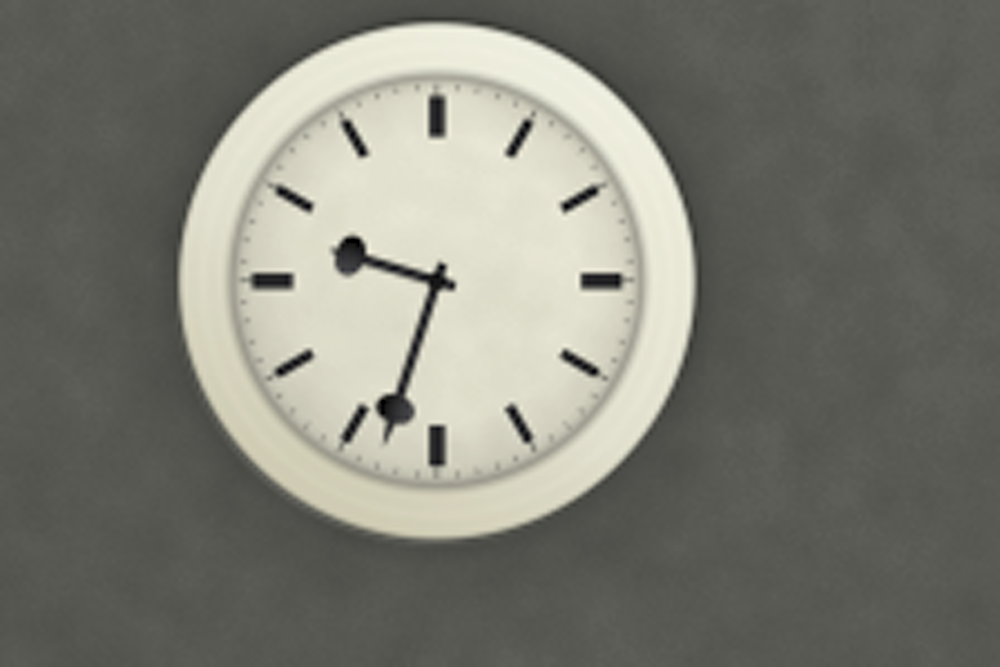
9:33
